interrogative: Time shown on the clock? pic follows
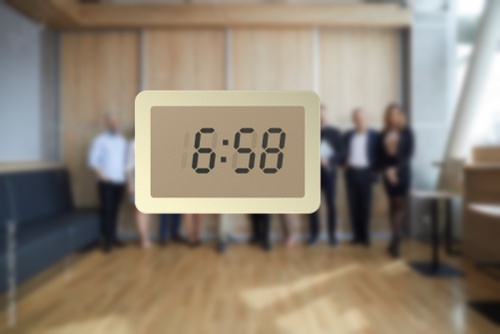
6:58
